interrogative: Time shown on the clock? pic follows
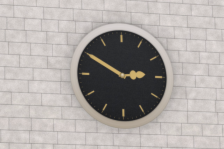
2:50
